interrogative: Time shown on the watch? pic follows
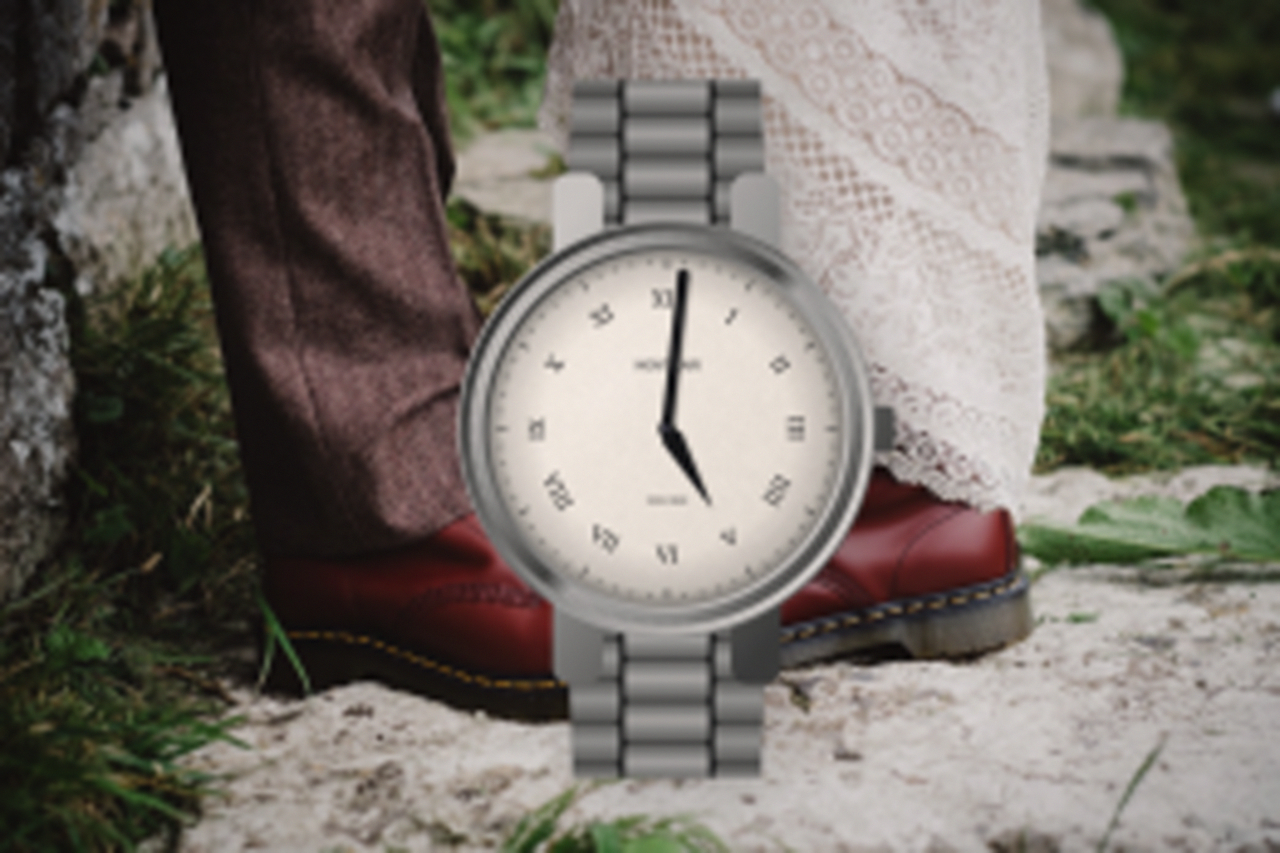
5:01
